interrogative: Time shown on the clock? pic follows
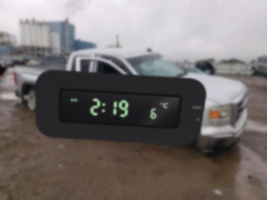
2:19
